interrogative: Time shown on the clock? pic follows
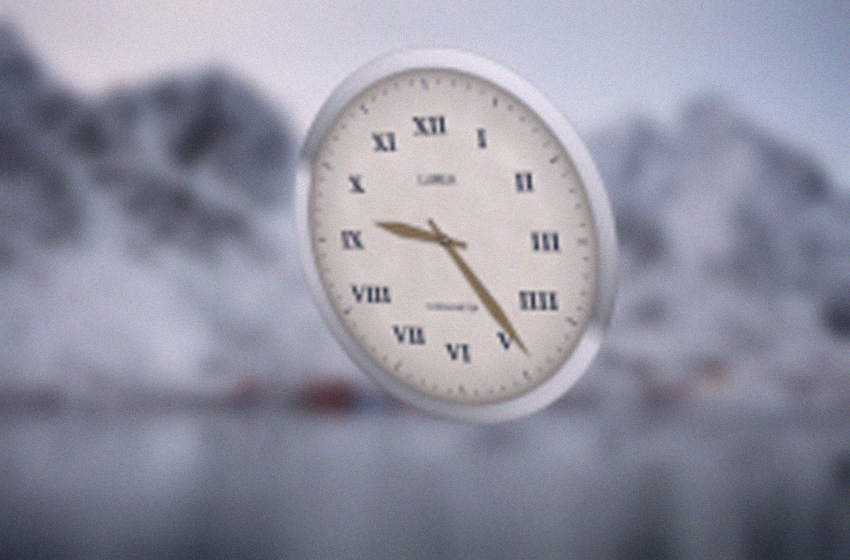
9:24
